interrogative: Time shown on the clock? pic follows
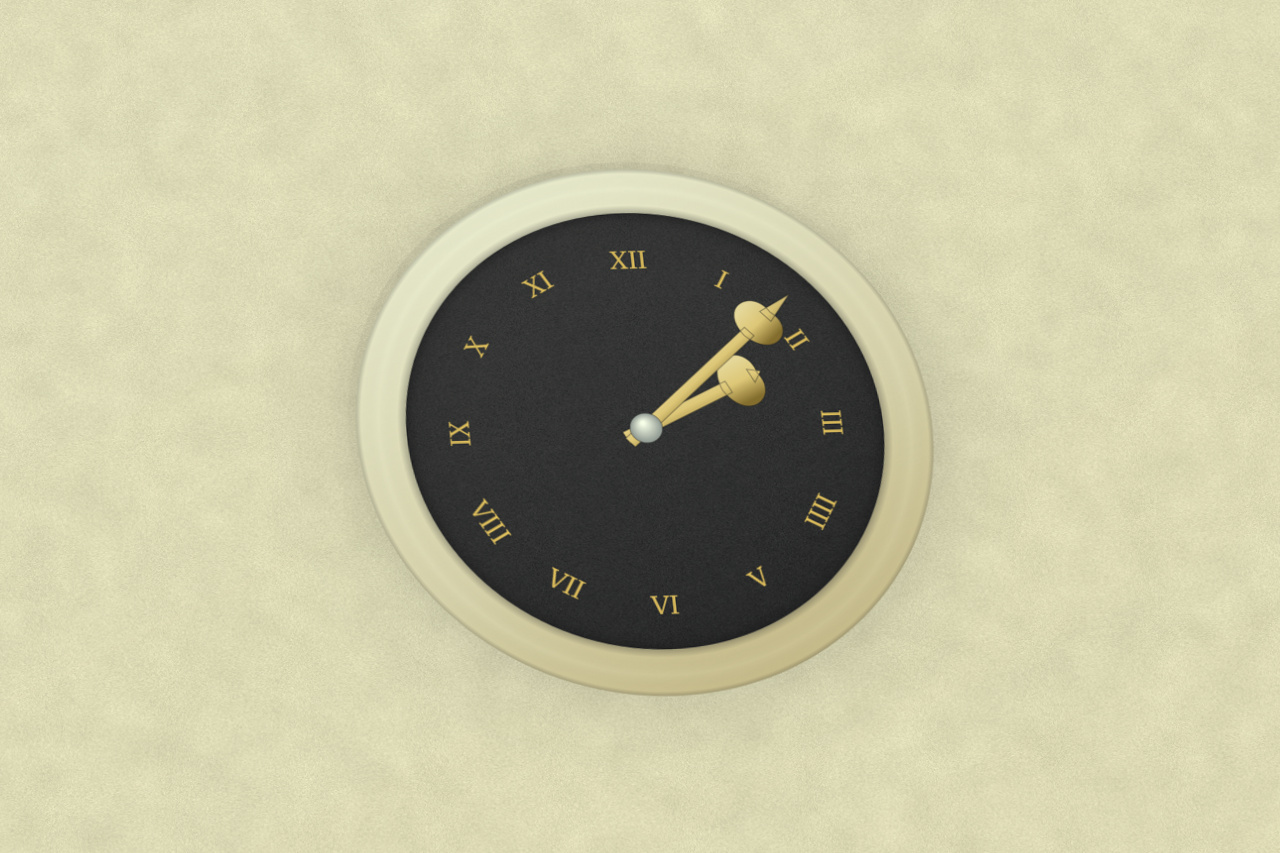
2:08
